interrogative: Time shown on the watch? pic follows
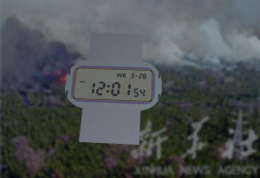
12:01:54
